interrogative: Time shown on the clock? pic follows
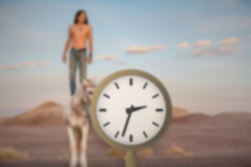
2:33
